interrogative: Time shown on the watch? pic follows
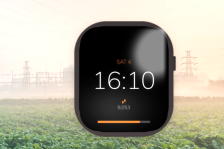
16:10
